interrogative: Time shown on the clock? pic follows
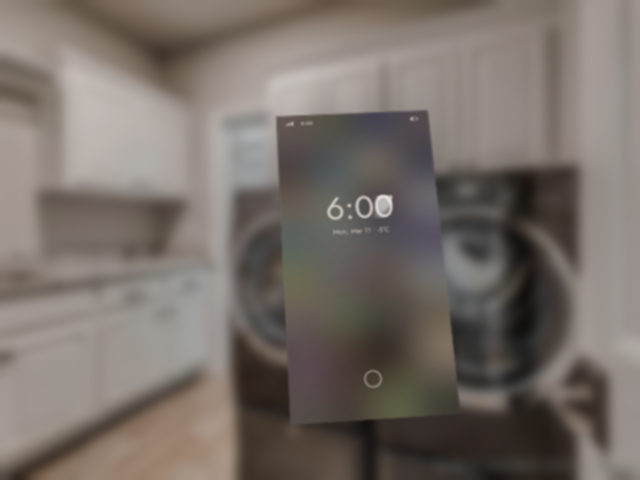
6:00
